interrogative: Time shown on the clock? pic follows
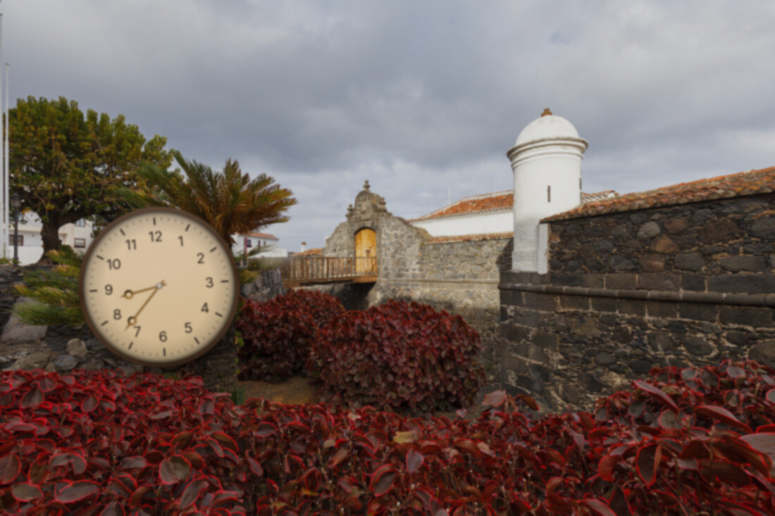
8:37
